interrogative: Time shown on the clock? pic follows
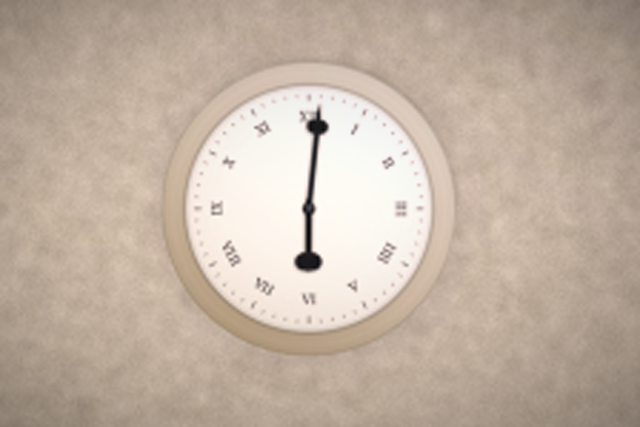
6:01
